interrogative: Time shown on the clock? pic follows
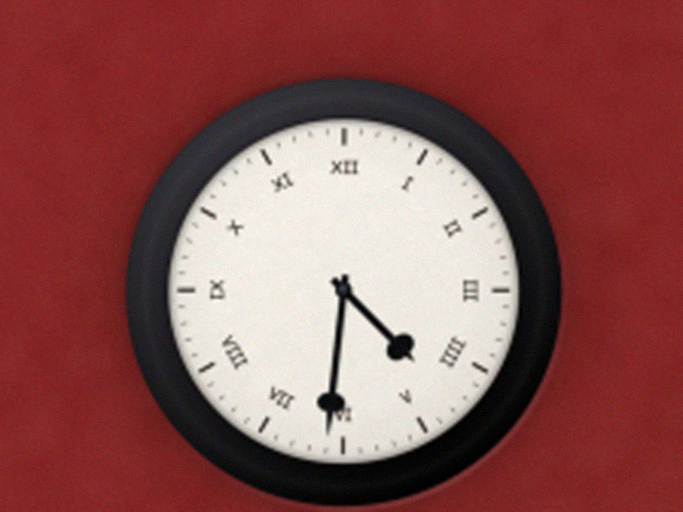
4:31
